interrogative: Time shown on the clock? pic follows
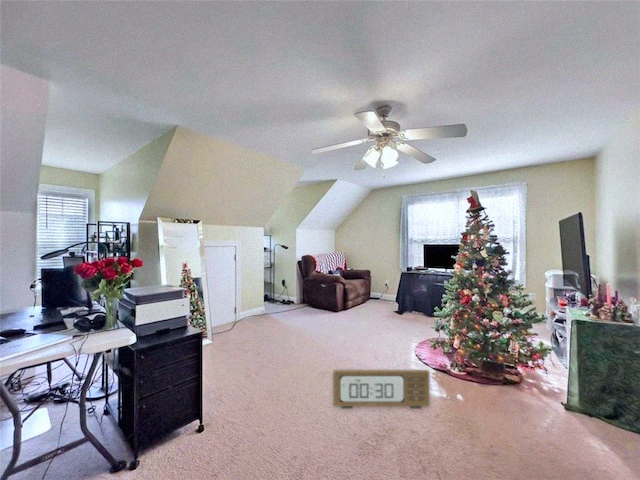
0:30
